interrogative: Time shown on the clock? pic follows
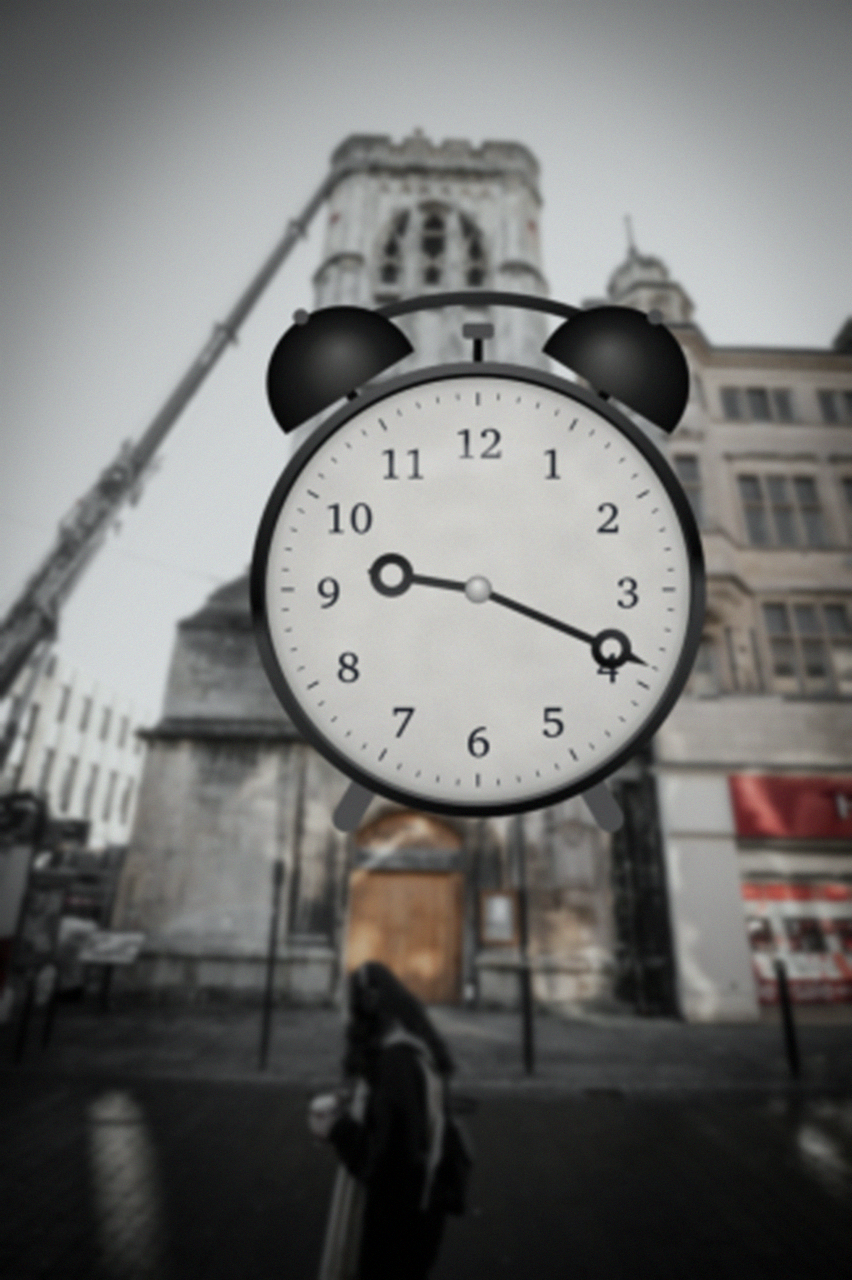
9:19
